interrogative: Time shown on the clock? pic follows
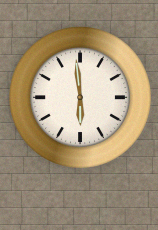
5:59
